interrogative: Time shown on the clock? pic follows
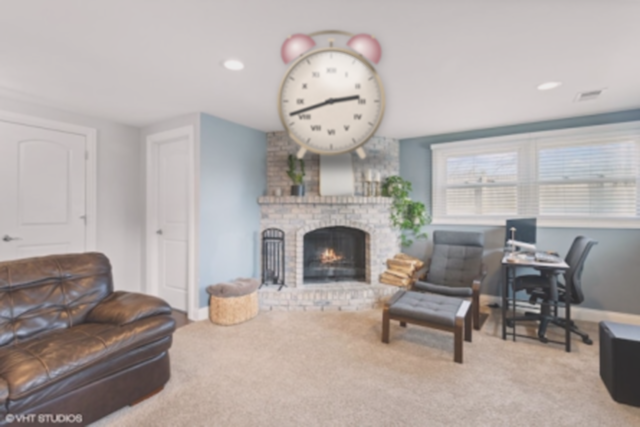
2:42
